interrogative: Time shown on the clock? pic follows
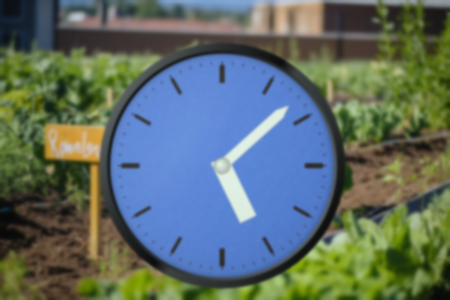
5:08
